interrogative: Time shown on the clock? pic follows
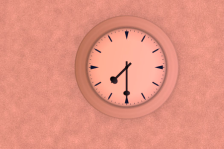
7:30
